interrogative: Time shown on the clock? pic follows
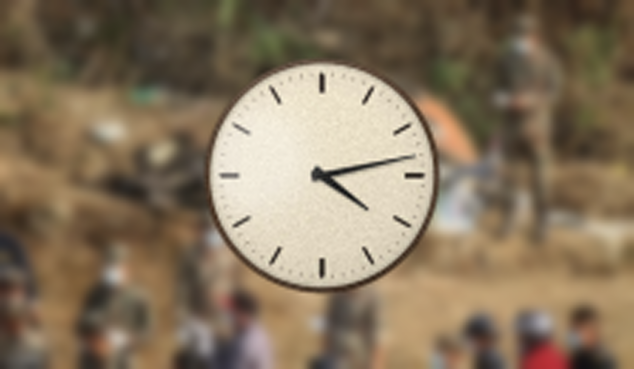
4:13
